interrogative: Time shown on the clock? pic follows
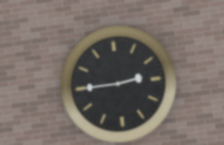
2:45
